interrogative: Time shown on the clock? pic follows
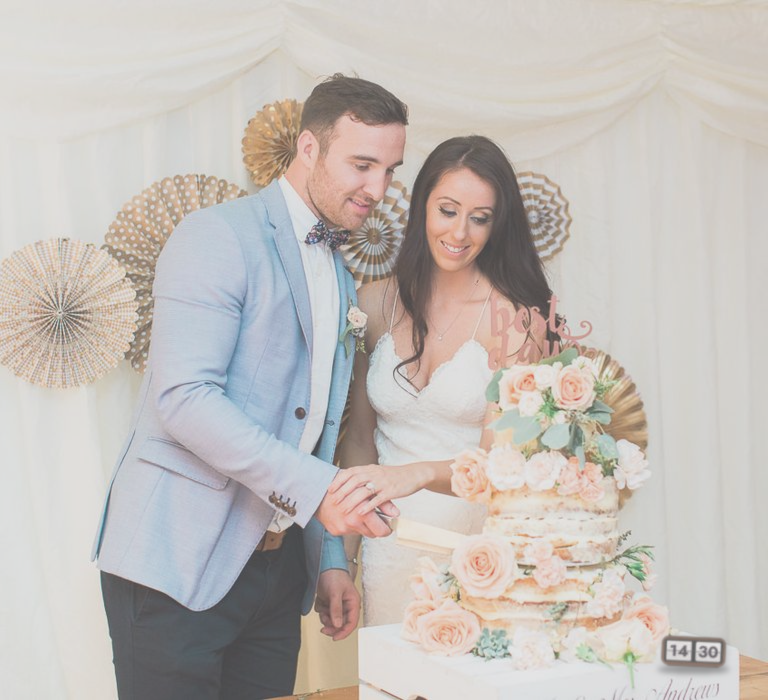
14:30
